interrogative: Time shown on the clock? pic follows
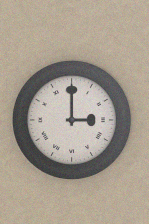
3:00
